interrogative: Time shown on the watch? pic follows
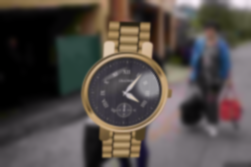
4:06
